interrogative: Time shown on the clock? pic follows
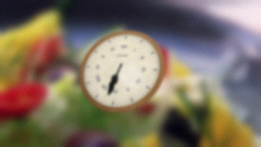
6:32
